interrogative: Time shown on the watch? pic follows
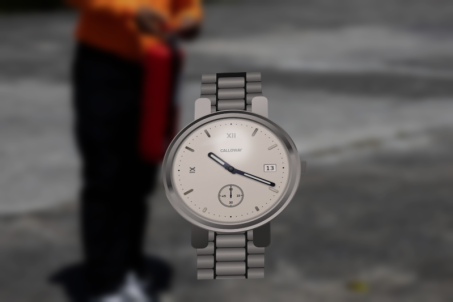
10:19
